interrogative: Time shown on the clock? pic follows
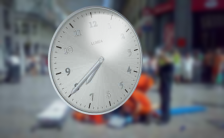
7:40
